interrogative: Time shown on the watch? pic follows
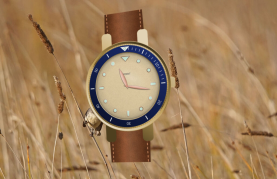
11:17
